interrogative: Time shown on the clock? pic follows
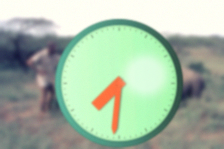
7:31
